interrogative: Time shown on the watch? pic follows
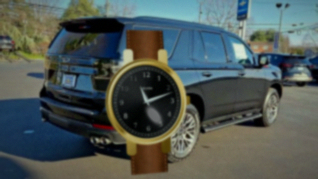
11:12
